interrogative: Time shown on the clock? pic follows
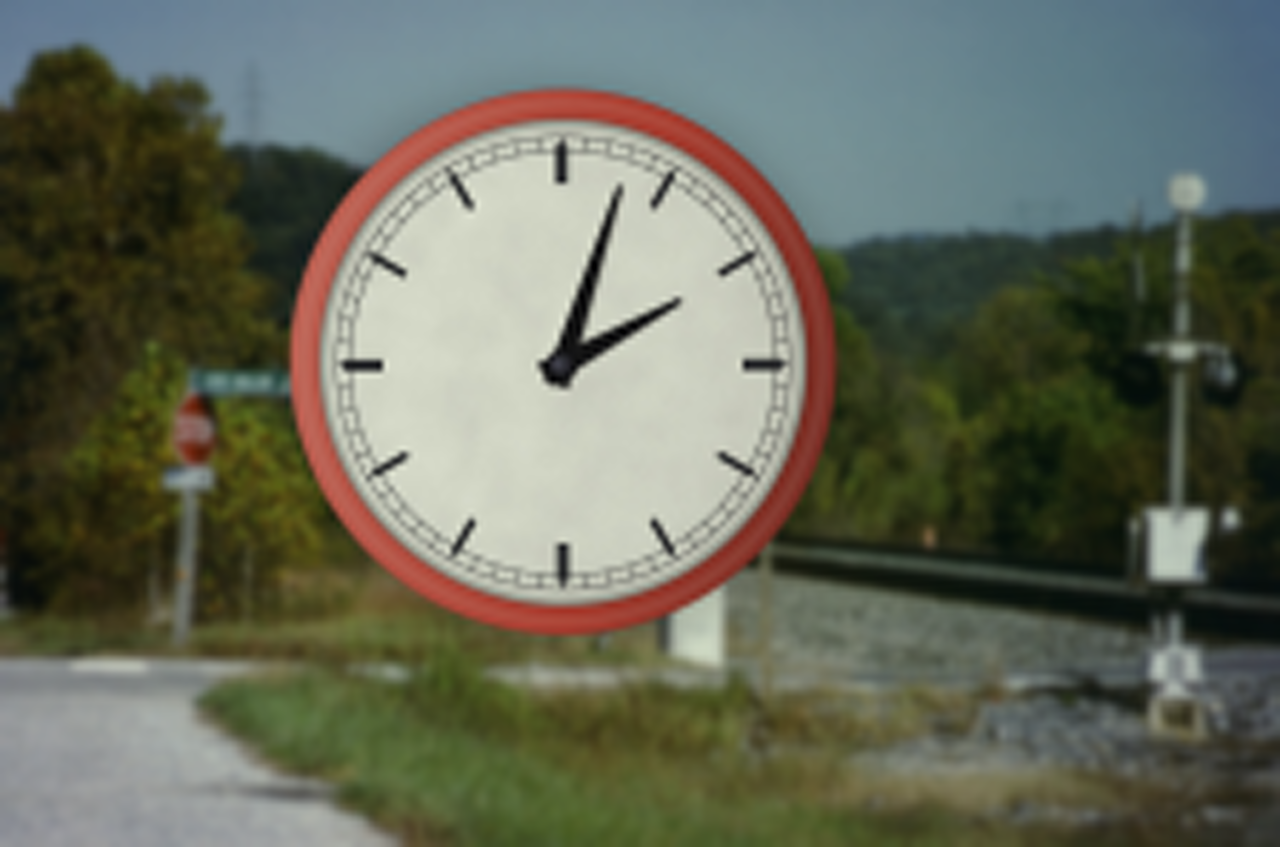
2:03
